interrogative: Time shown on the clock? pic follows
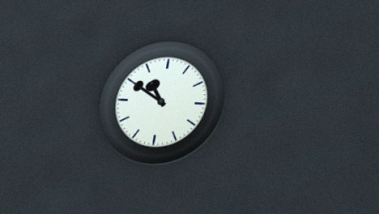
10:50
